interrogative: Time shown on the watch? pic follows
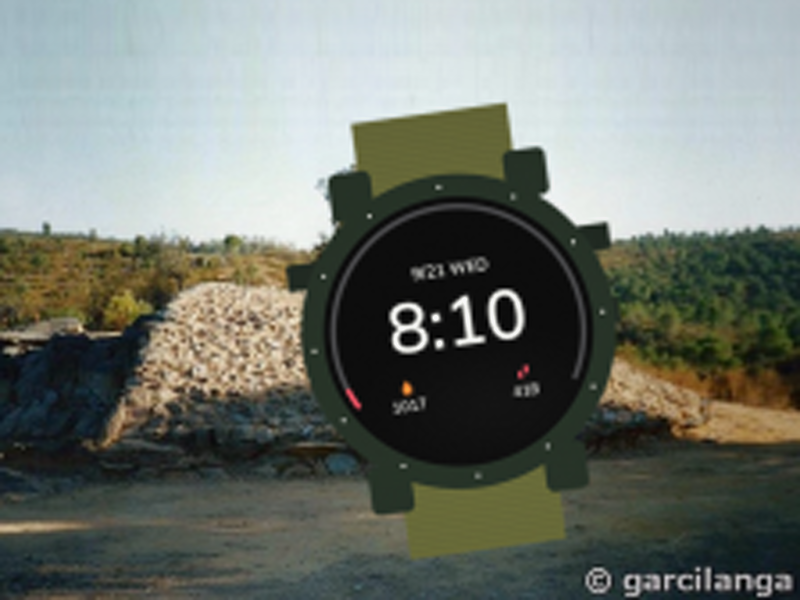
8:10
